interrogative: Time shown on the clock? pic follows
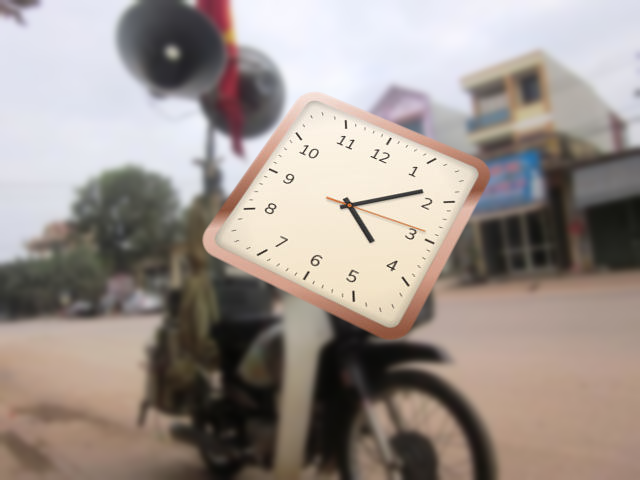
4:08:14
